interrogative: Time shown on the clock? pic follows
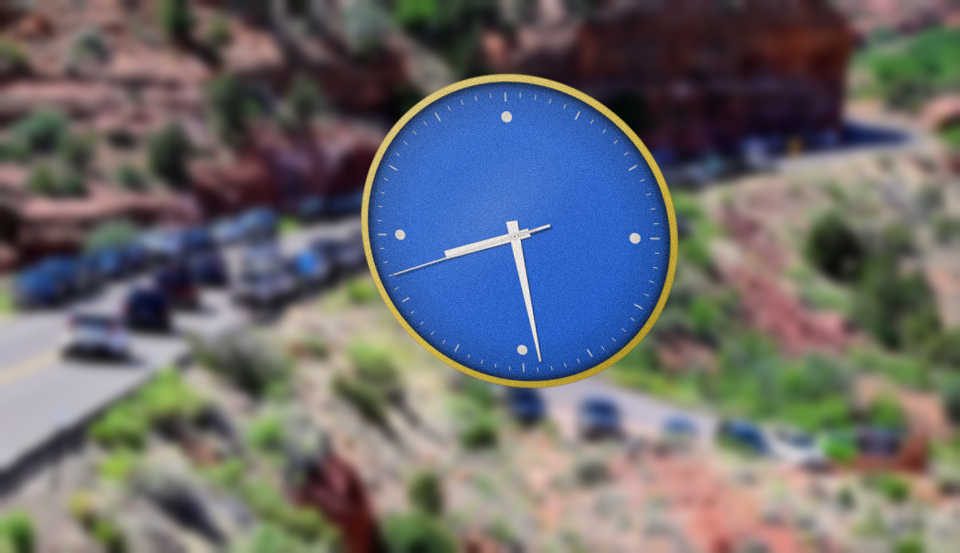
8:28:42
